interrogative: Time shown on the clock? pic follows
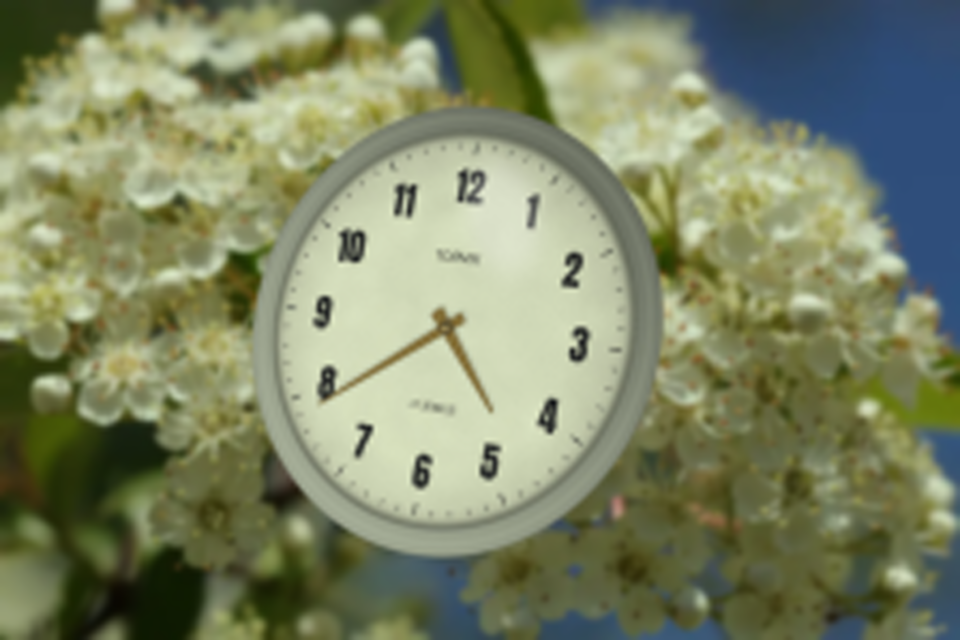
4:39
